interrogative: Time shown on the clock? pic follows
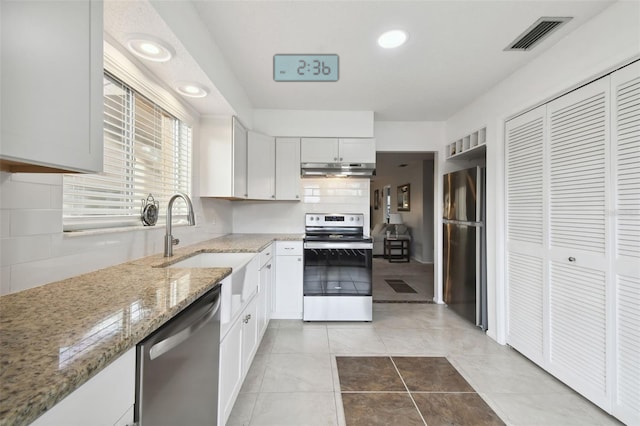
2:36
